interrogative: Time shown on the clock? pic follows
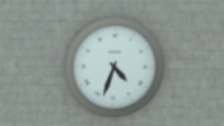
4:33
